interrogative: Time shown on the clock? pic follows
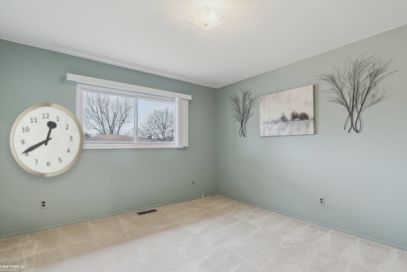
12:41
